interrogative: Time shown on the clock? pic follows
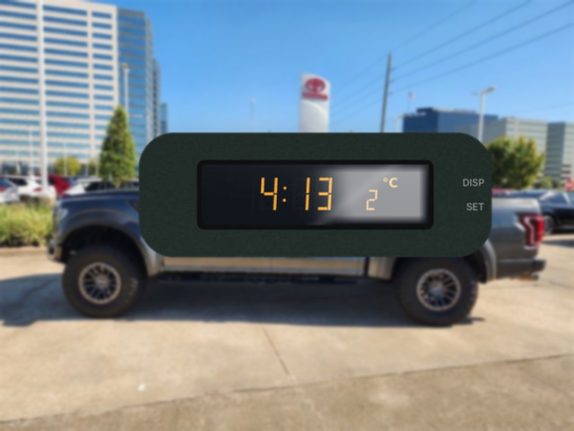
4:13
